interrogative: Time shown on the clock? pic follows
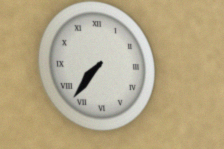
7:37
